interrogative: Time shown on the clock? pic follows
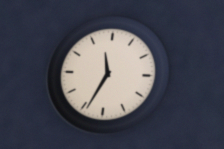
11:34
